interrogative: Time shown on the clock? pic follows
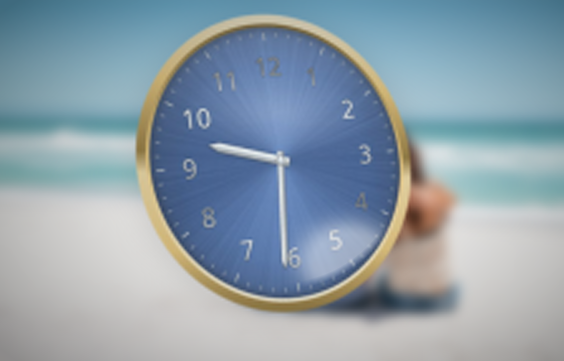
9:31
